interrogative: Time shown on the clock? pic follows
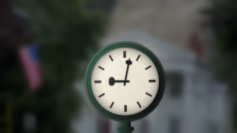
9:02
